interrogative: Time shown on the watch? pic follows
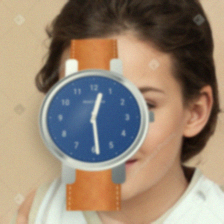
12:29
